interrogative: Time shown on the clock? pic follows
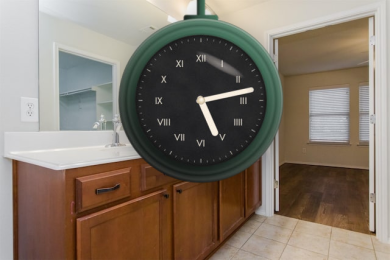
5:13
